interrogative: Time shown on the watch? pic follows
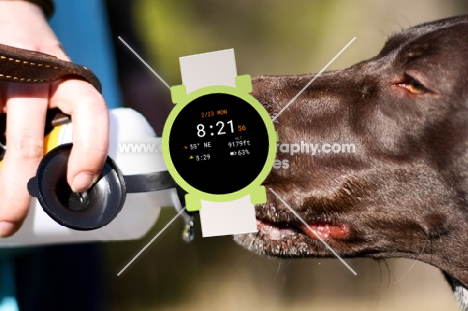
8:21
